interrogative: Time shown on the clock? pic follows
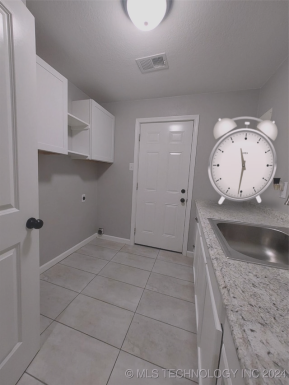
11:31
